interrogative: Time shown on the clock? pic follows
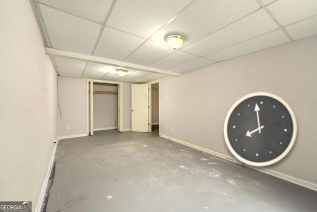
7:58
